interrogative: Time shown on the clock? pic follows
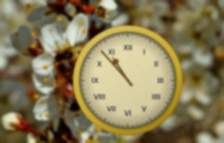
10:53
